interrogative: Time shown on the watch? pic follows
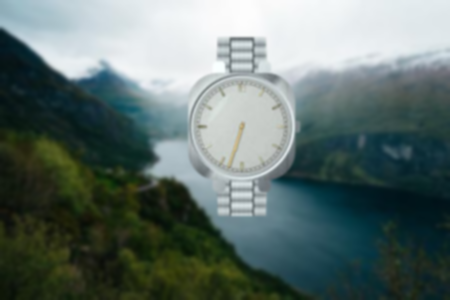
6:33
